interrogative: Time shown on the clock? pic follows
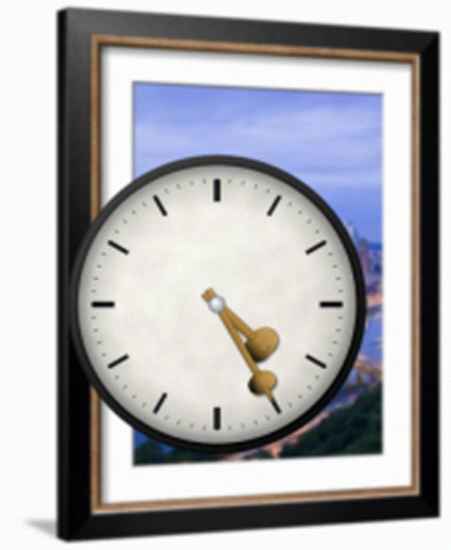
4:25
